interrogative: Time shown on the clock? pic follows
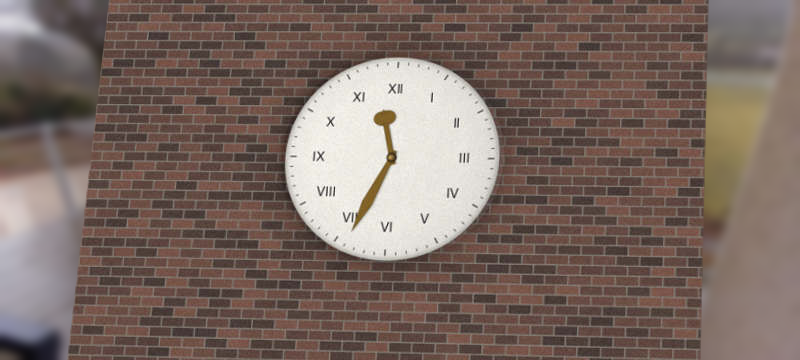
11:34
